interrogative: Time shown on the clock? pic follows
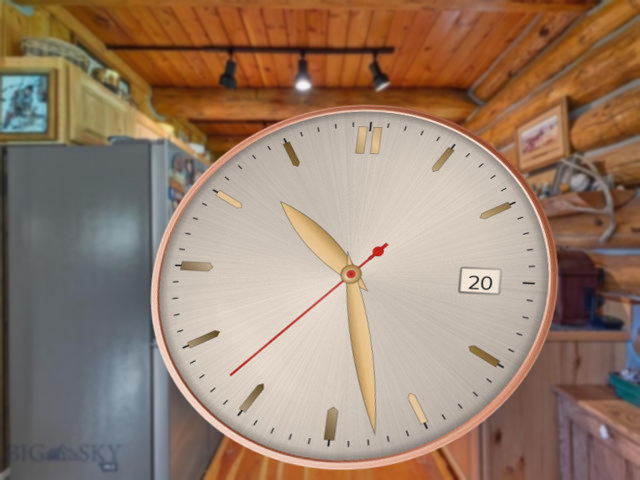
10:27:37
